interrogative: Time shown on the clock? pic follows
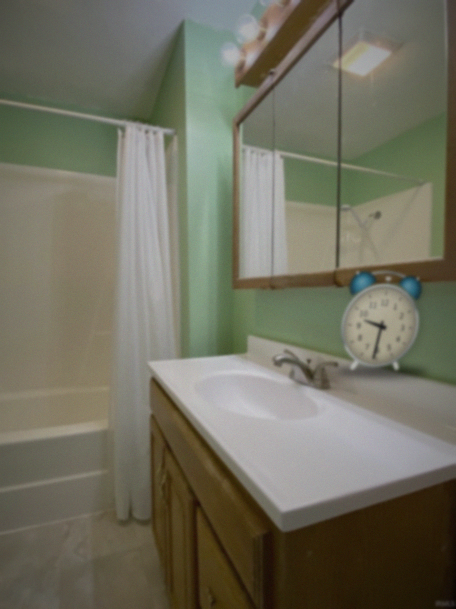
9:31
